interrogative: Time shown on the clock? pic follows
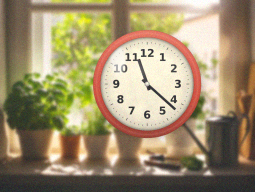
11:22
